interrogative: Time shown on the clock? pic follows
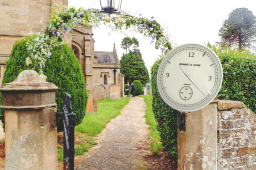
10:22
